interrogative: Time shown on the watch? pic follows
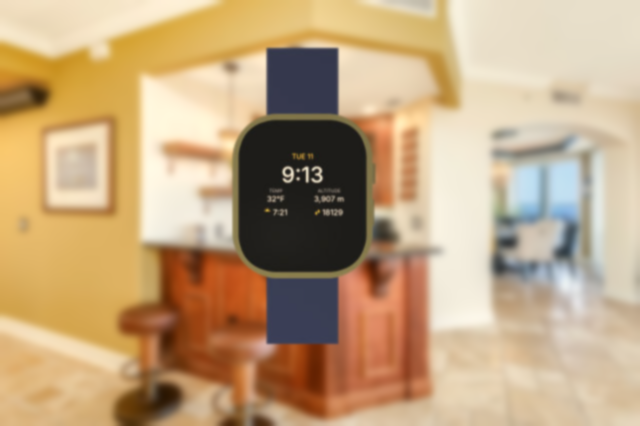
9:13
